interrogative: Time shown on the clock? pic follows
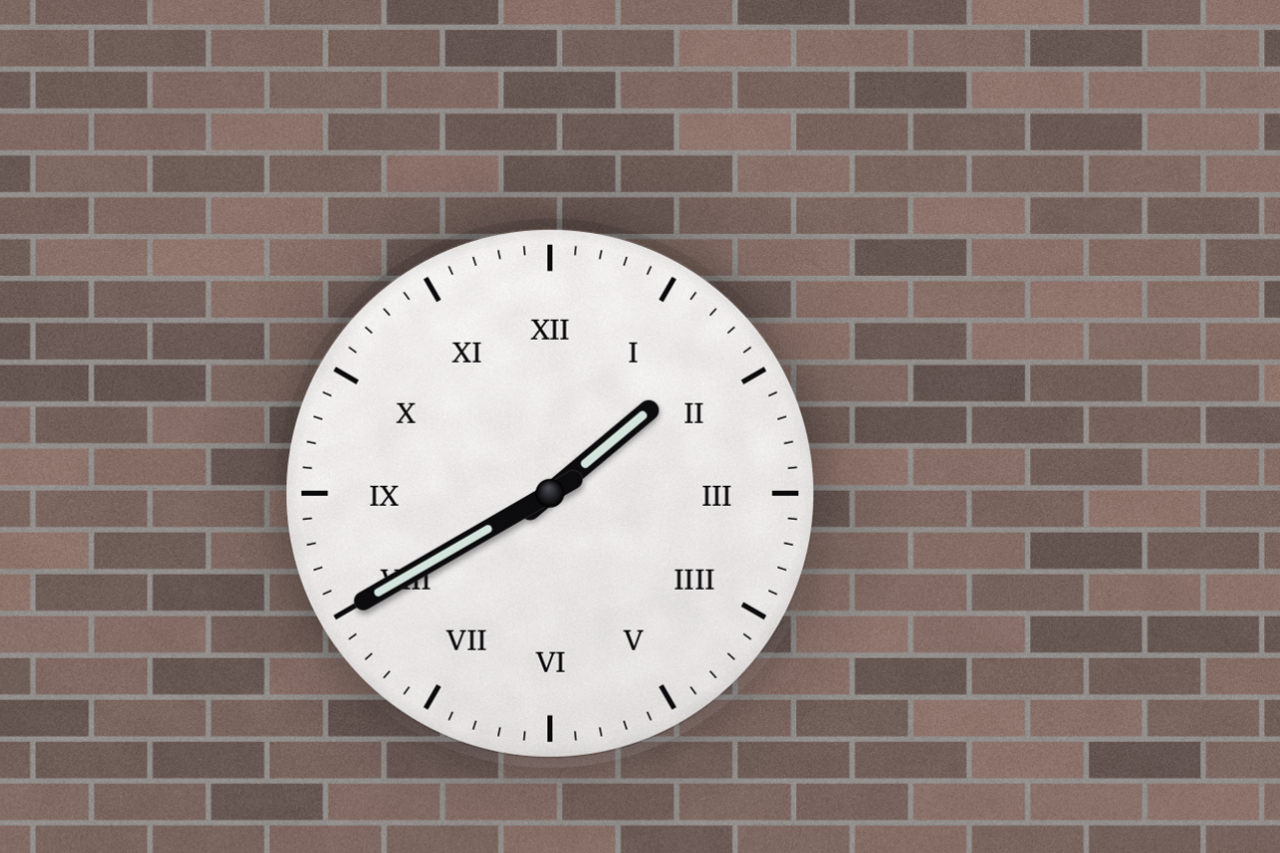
1:40
